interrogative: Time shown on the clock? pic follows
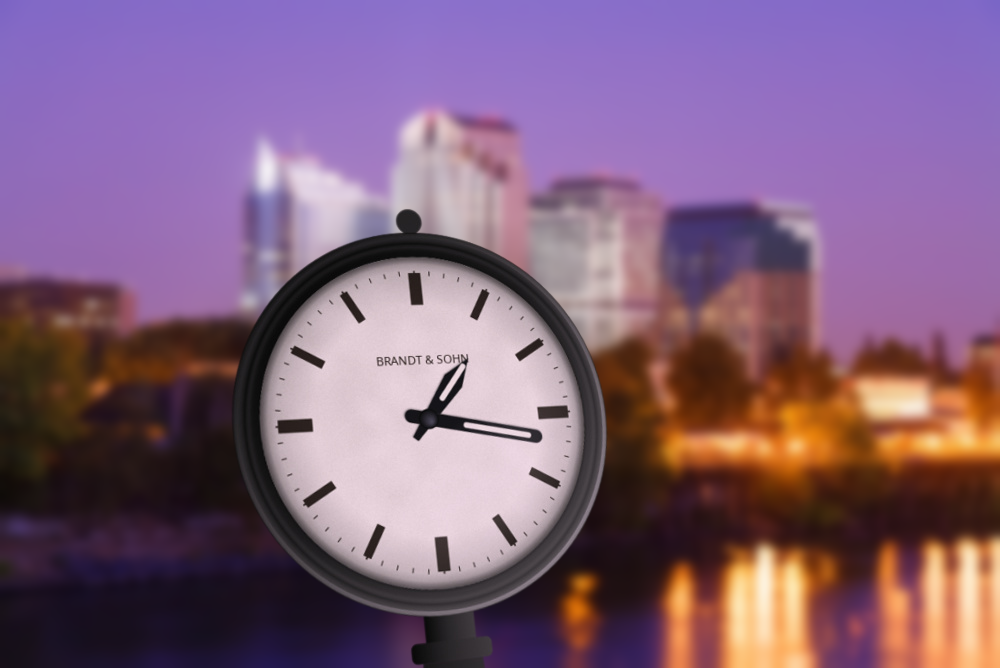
1:17
